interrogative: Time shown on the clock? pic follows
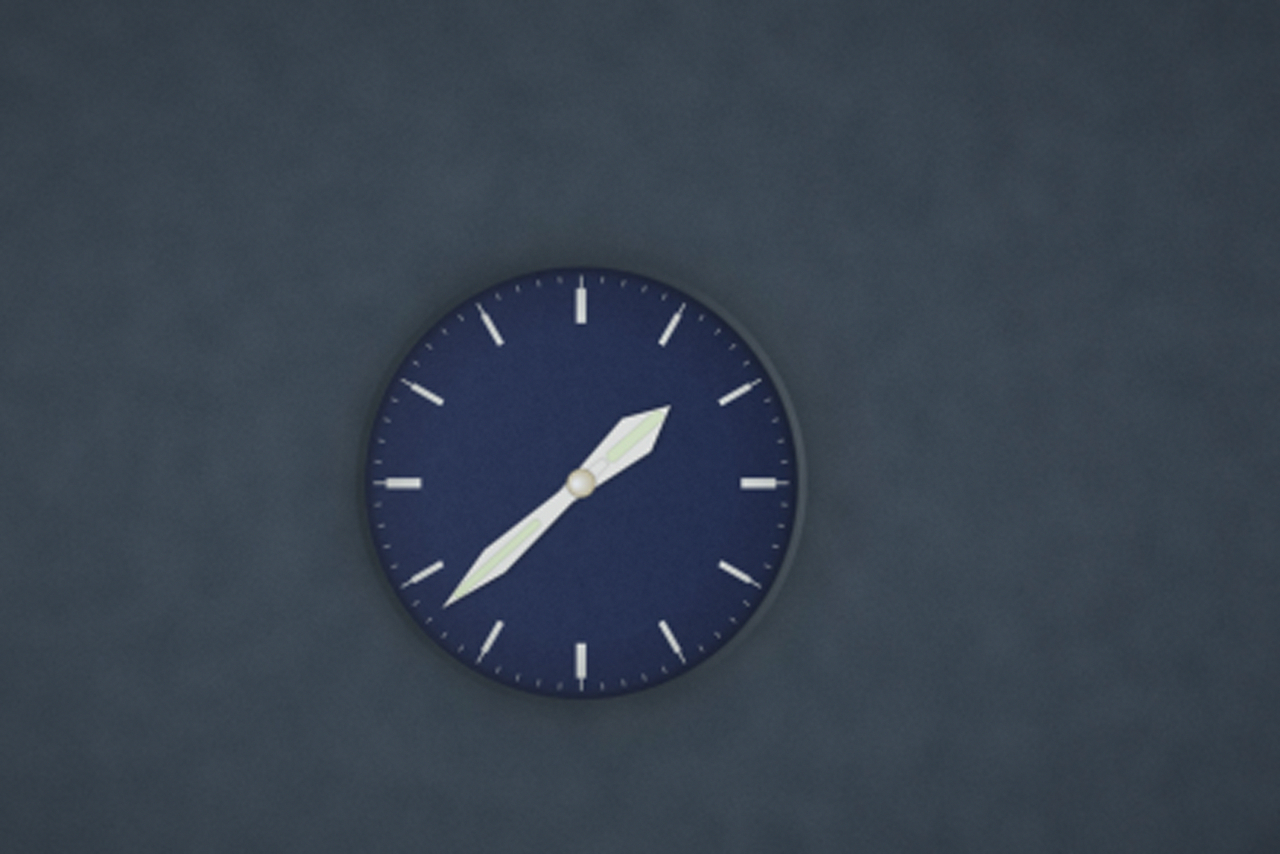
1:38
